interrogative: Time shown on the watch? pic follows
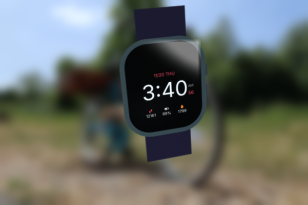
3:40
